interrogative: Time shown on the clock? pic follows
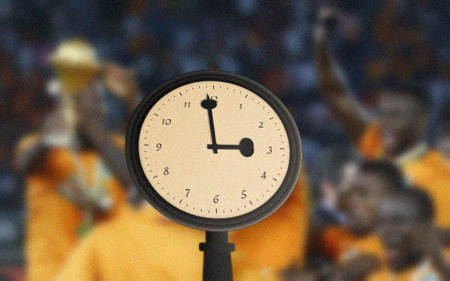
2:59
